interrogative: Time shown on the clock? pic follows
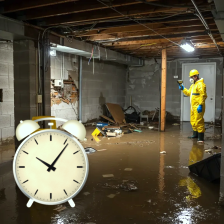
10:06
